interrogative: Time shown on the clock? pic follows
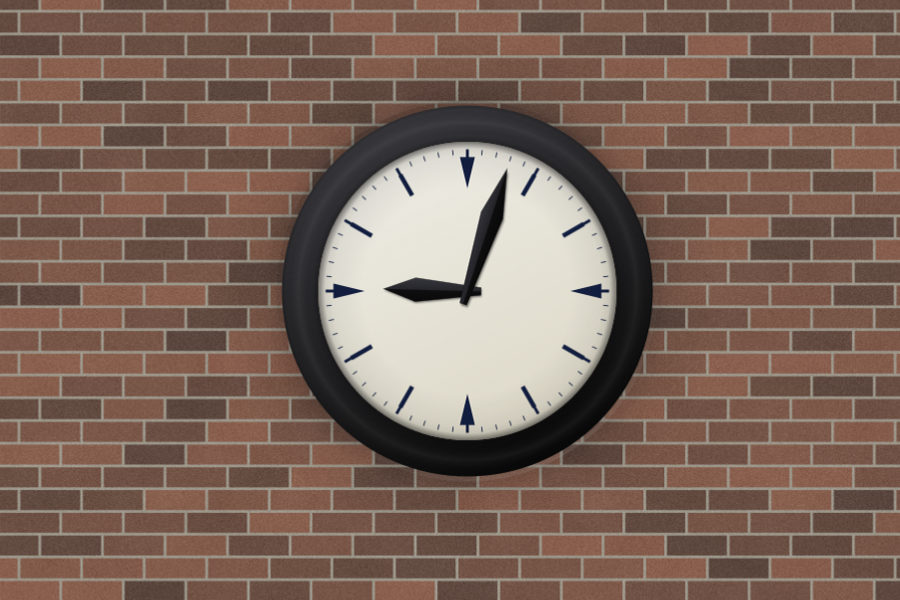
9:03
